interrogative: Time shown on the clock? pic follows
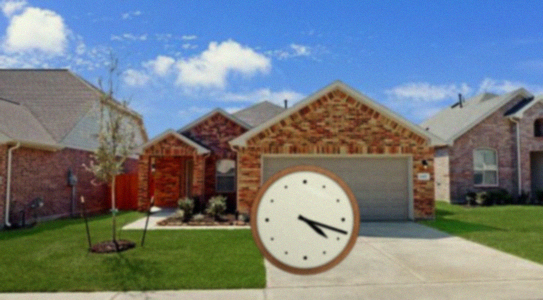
4:18
